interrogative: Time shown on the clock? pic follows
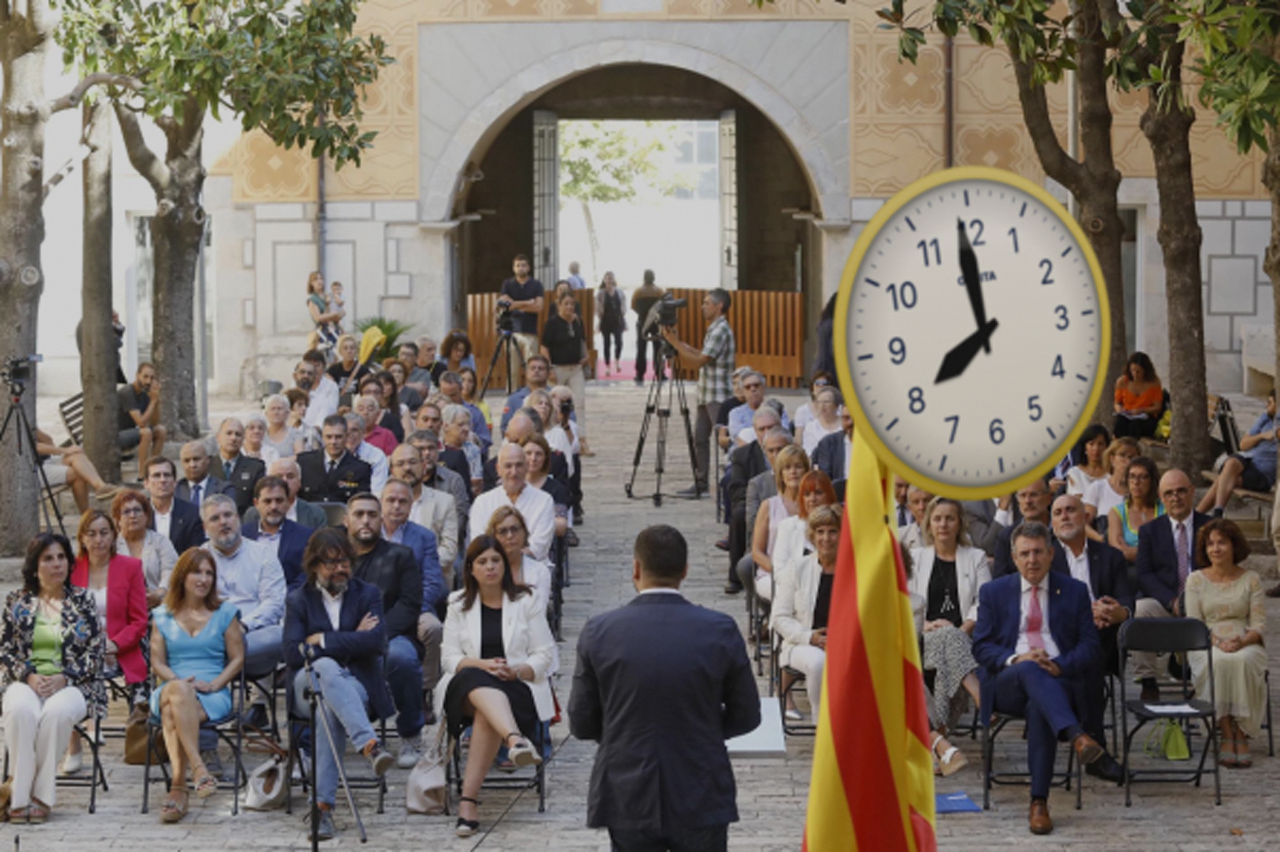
7:59
